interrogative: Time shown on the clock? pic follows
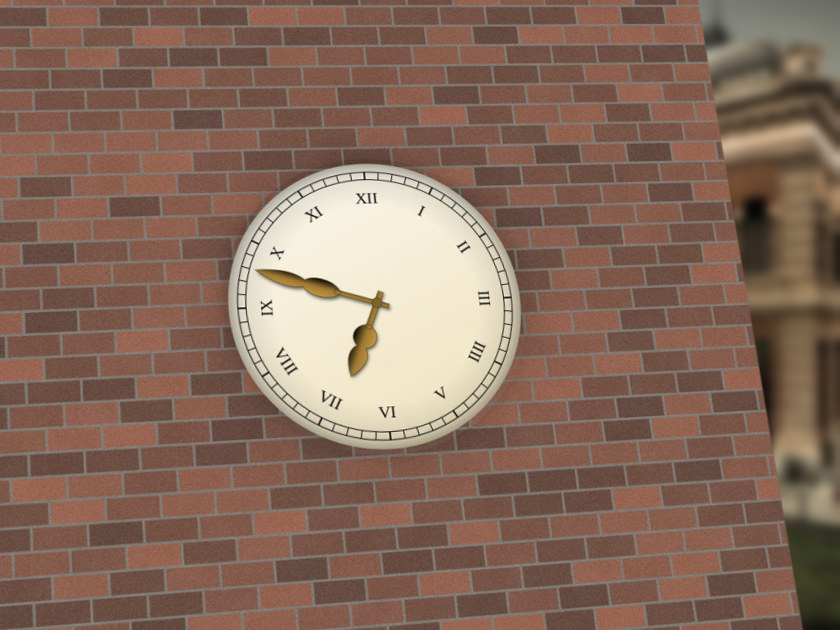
6:48
